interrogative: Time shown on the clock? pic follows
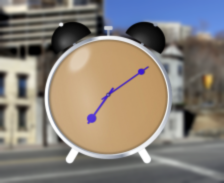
7:09
